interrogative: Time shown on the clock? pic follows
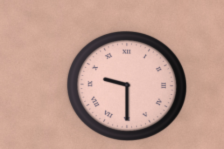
9:30
